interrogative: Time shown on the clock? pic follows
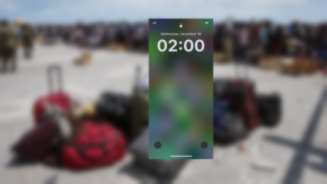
2:00
